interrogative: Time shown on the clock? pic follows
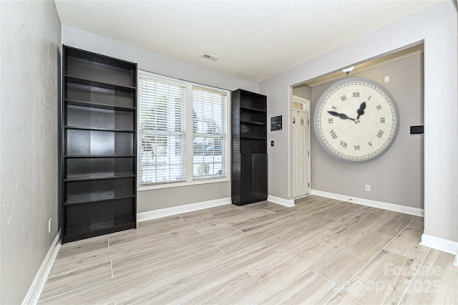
12:48
